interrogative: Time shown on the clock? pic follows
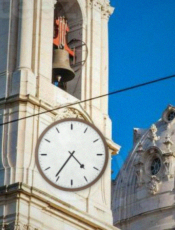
4:36
